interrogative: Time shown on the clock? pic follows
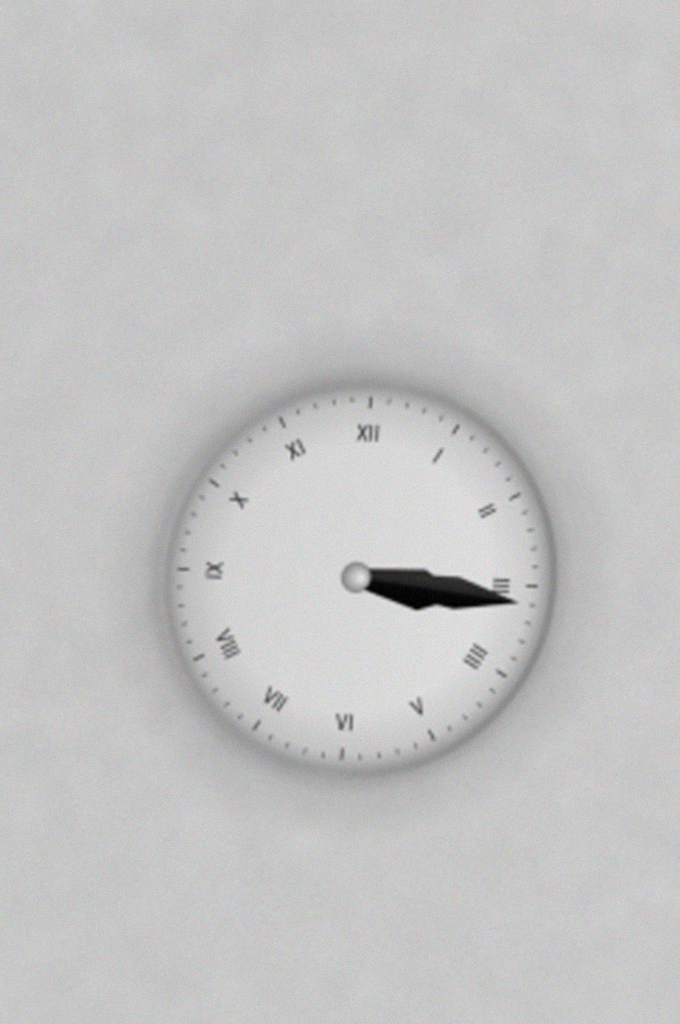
3:16
